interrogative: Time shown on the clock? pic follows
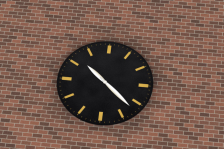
10:22
